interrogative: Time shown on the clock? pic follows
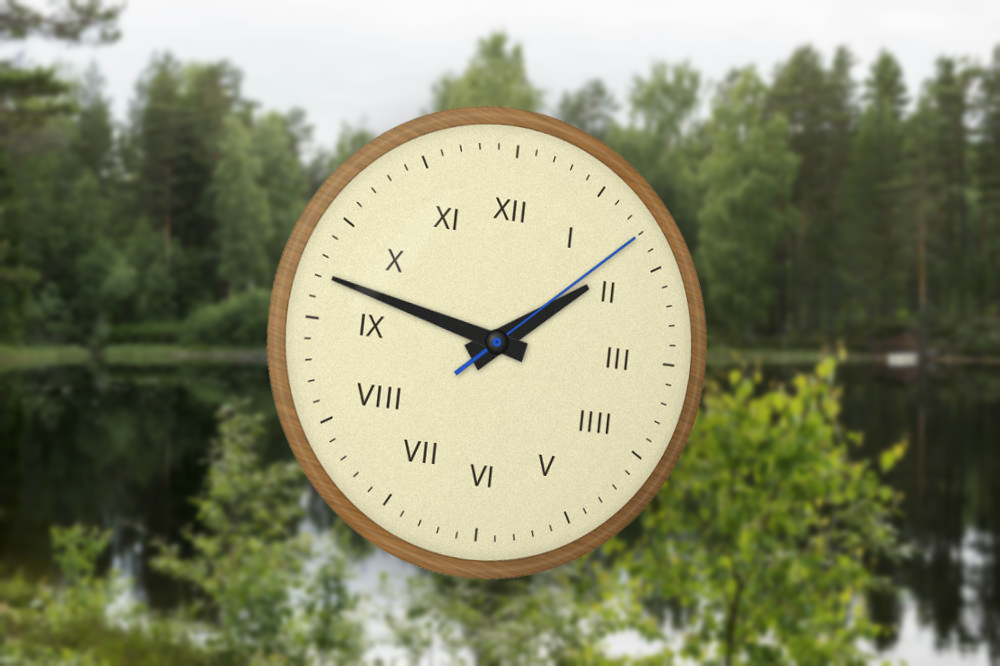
1:47:08
